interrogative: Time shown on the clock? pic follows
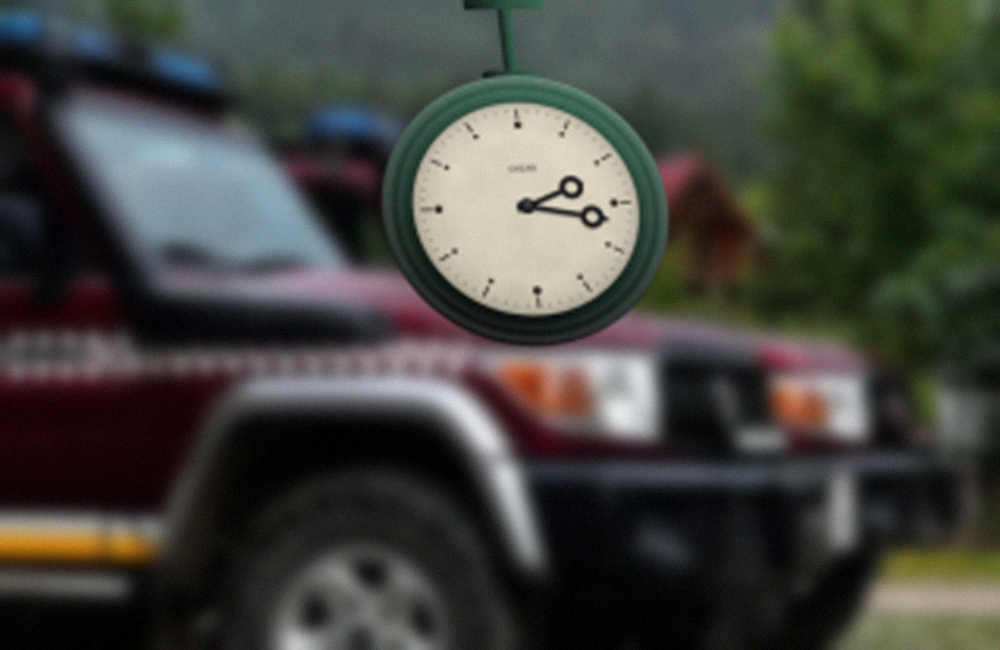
2:17
